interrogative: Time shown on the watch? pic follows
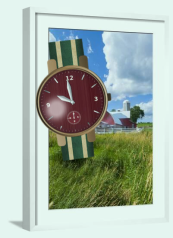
9:59
